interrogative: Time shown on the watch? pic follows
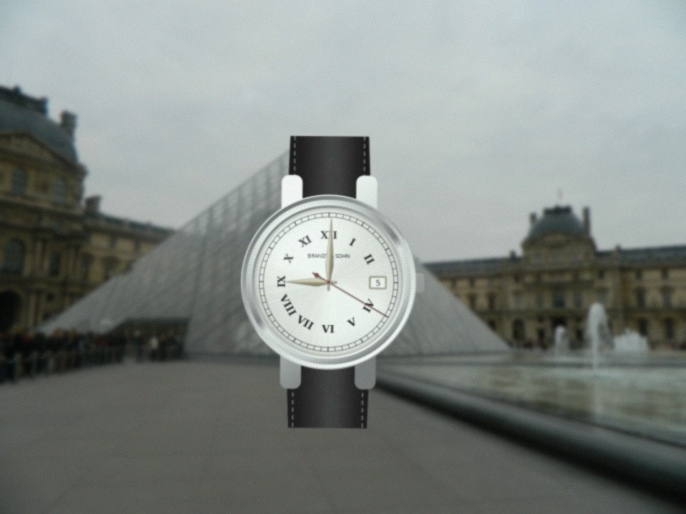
9:00:20
